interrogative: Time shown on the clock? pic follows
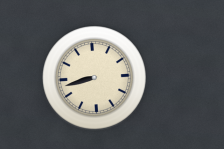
8:43
